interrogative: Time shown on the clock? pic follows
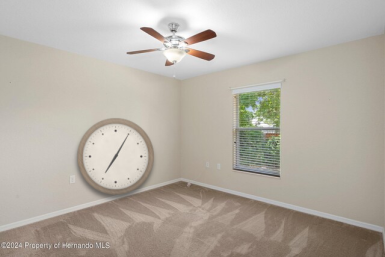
7:05
